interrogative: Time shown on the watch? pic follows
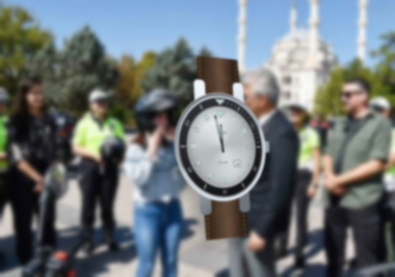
11:58
